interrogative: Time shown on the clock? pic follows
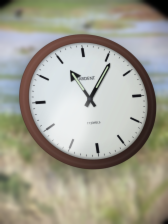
11:06
